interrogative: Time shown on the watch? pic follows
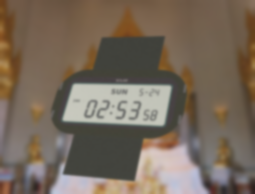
2:53
